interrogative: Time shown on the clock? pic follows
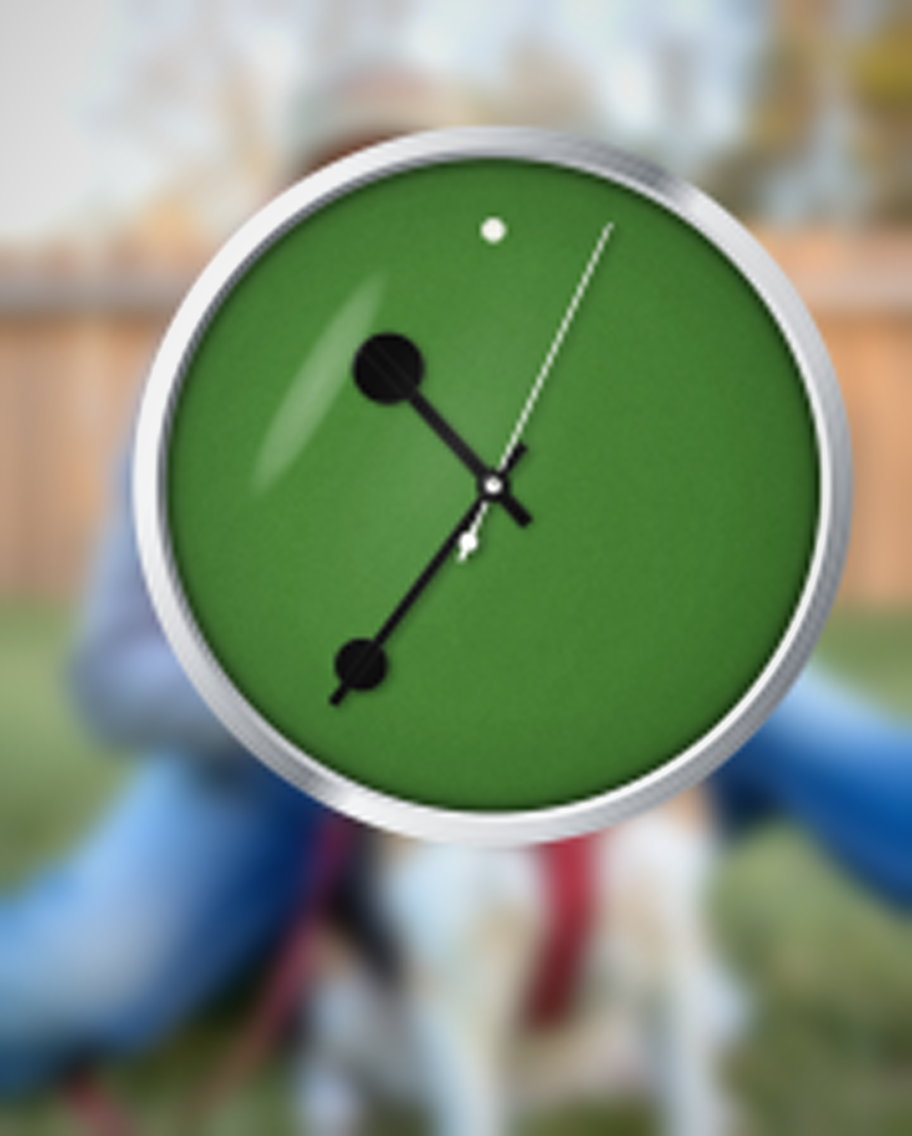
10:36:04
